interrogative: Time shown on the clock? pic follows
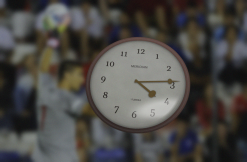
4:14
